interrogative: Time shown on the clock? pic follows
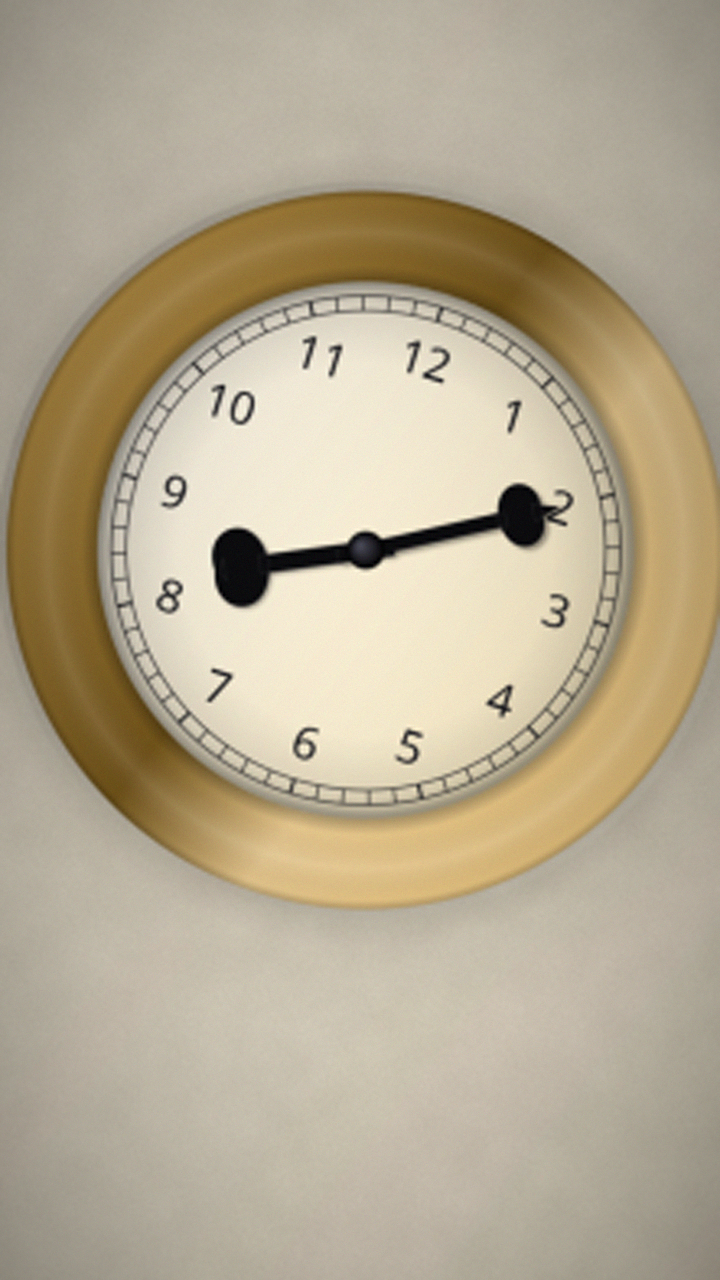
8:10
